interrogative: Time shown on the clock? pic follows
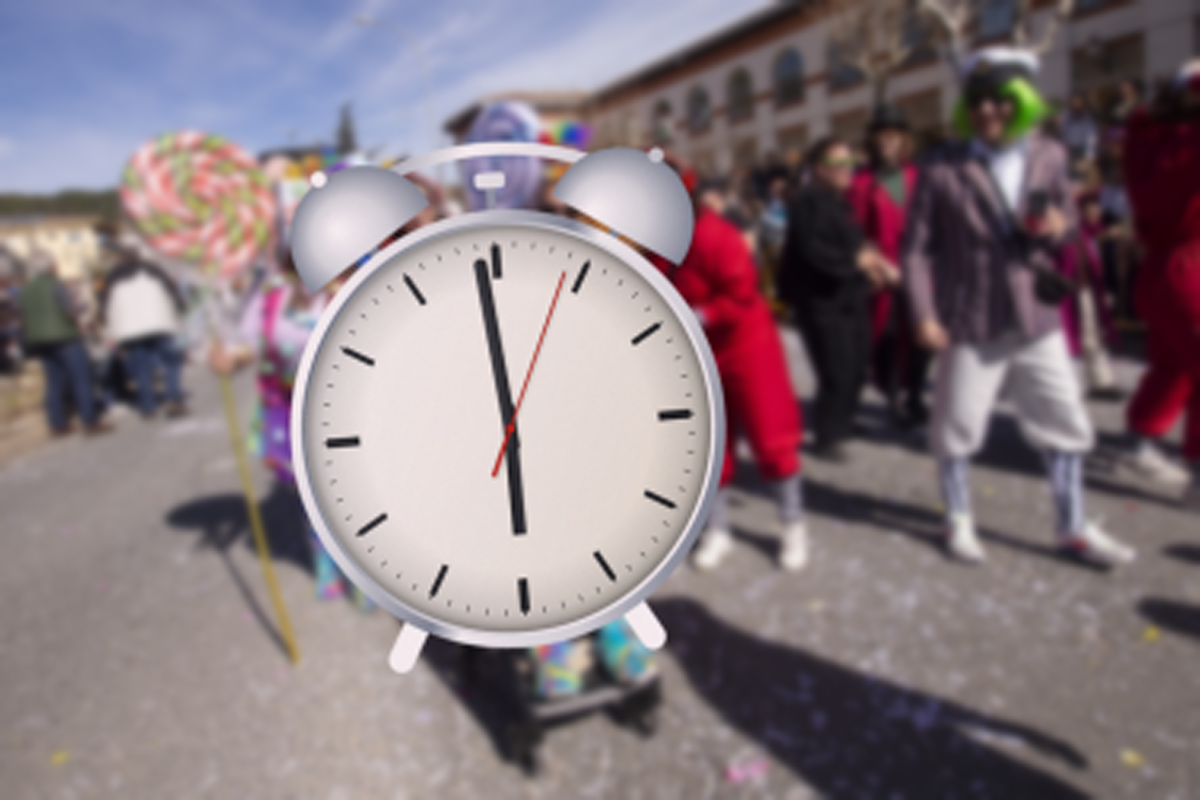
5:59:04
